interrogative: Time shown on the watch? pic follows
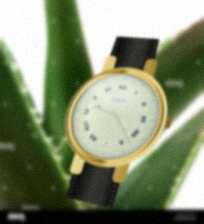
9:23
